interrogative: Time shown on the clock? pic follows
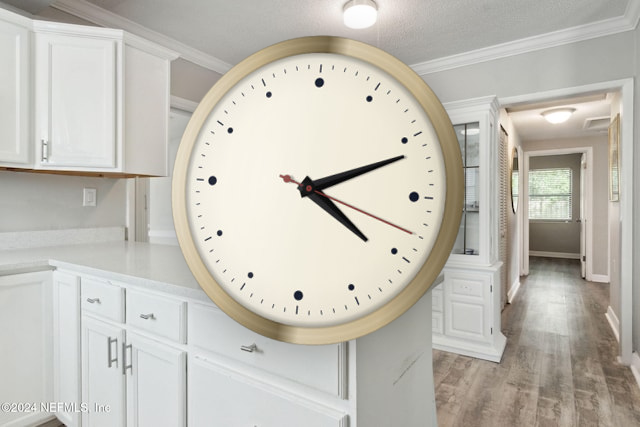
4:11:18
